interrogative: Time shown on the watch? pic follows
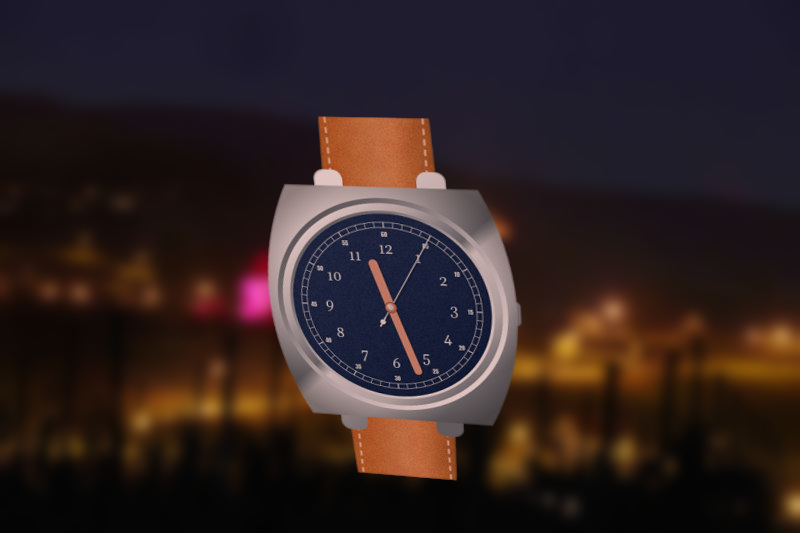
11:27:05
